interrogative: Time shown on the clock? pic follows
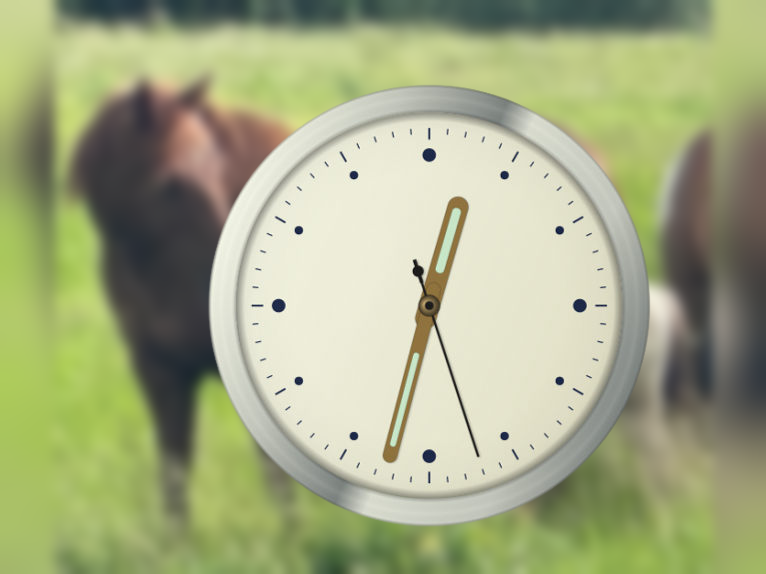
12:32:27
